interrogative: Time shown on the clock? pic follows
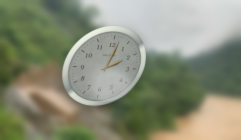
2:02
